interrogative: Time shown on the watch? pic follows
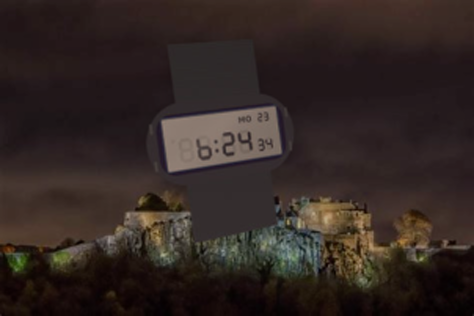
6:24:34
